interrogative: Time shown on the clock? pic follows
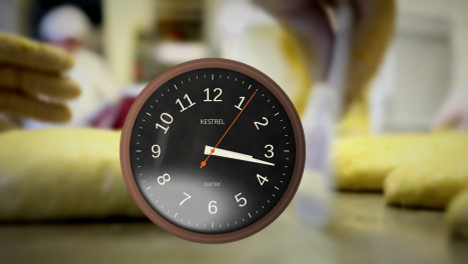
3:17:06
